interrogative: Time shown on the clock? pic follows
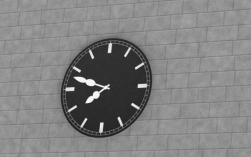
7:48
